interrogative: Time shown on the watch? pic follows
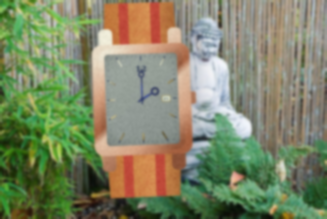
2:00
